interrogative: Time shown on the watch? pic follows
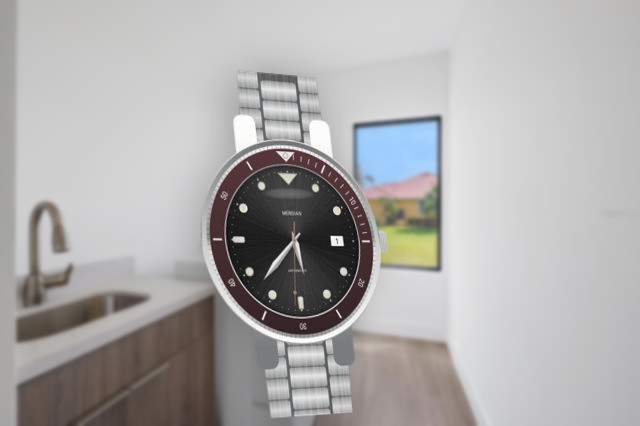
5:37:31
